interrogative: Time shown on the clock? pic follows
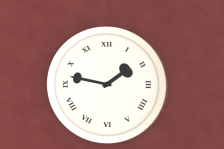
1:47
